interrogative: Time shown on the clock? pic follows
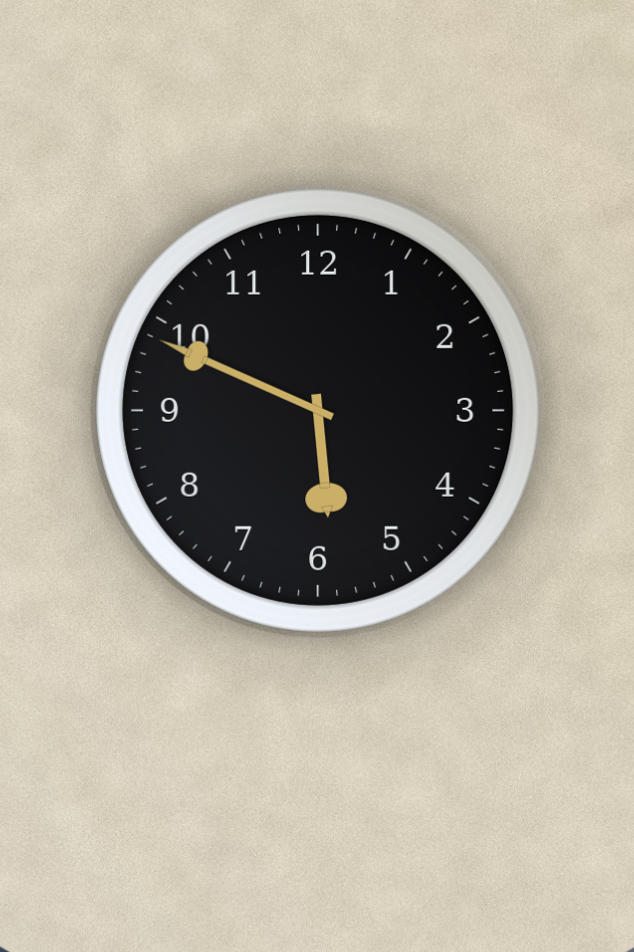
5:49
